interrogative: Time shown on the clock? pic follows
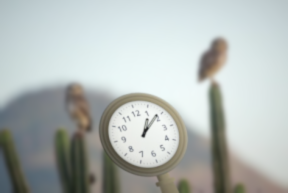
1:09
